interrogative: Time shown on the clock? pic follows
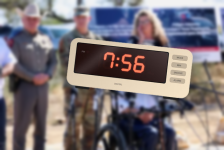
7:56
